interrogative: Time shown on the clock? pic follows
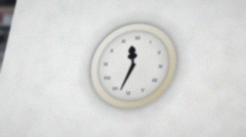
11:33
